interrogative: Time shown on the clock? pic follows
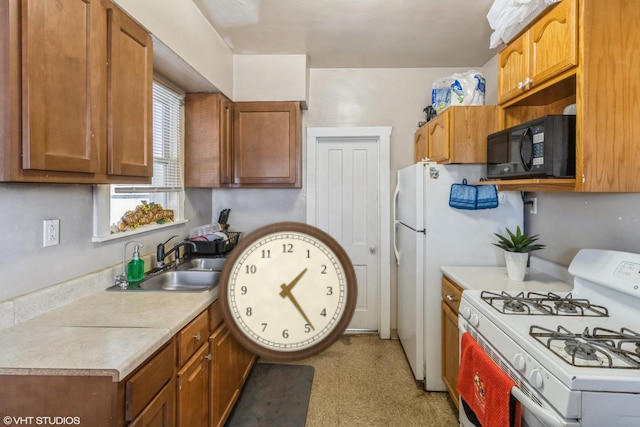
1:24
